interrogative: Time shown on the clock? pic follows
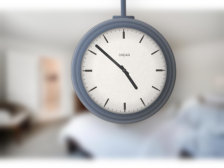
4:52
